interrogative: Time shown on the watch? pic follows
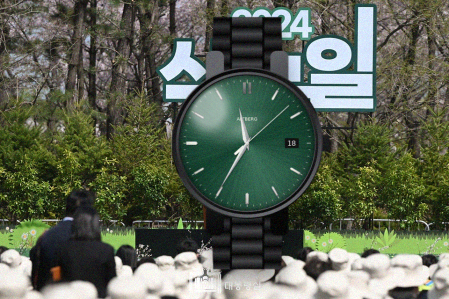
11:35:08
